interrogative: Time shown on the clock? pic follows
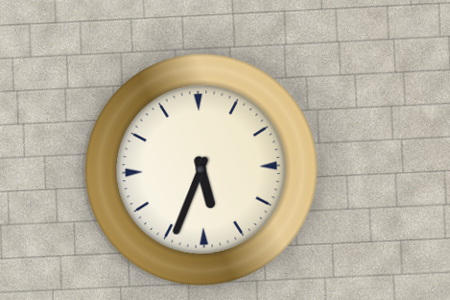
5:34
